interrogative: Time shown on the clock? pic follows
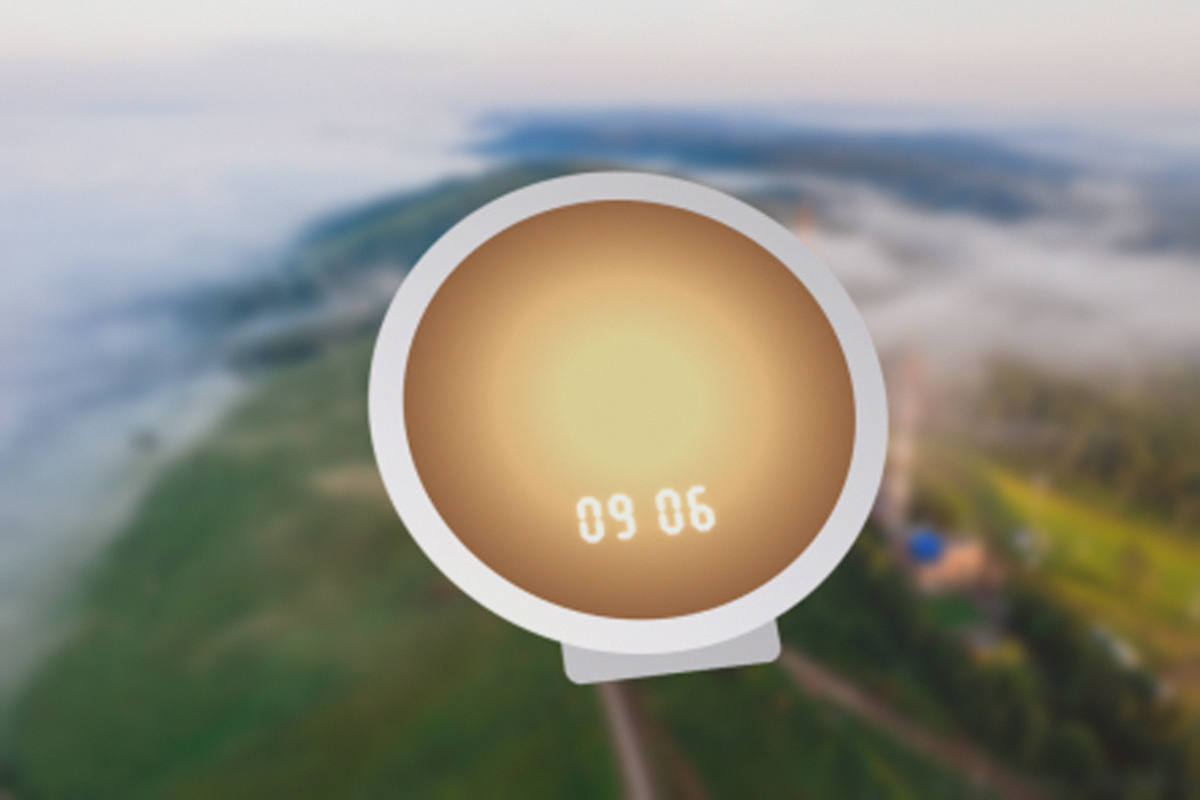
9:06
